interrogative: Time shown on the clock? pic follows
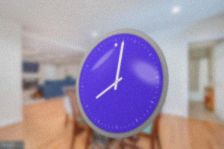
8:02
